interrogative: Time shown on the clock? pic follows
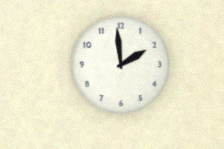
1:59
